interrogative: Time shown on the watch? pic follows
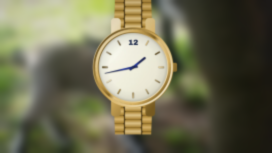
1:43
